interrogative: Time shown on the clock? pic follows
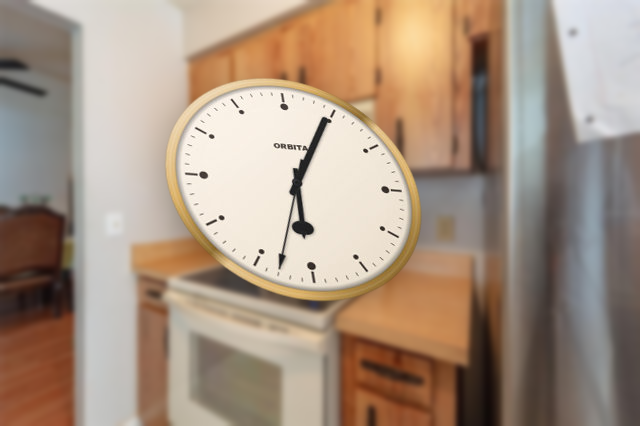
6:04:33
